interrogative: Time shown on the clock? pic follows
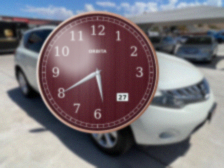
5:40
